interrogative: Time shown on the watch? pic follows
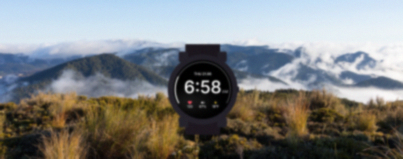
6:58
